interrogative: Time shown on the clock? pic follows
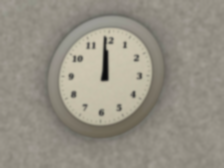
11:59
